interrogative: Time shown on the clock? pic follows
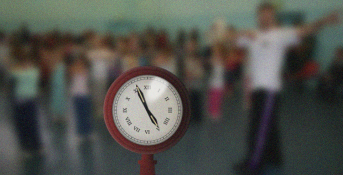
4:56
